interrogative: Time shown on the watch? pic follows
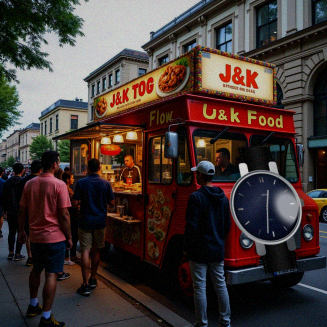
12:32
